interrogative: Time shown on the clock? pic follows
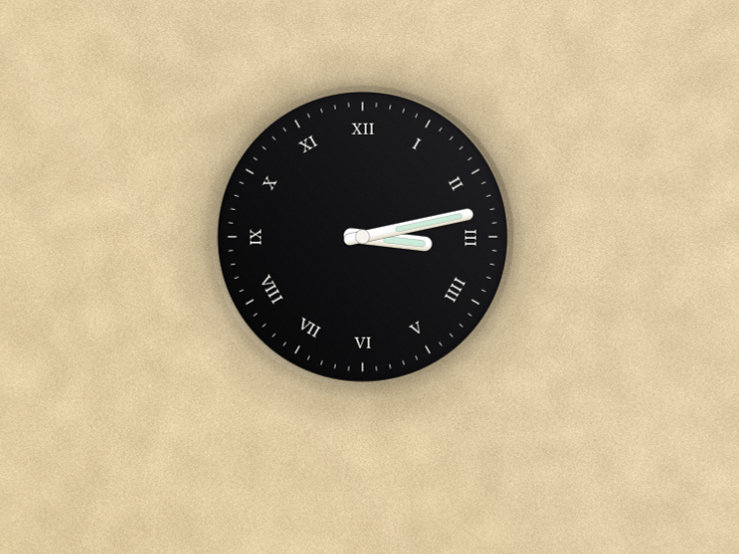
3:13
